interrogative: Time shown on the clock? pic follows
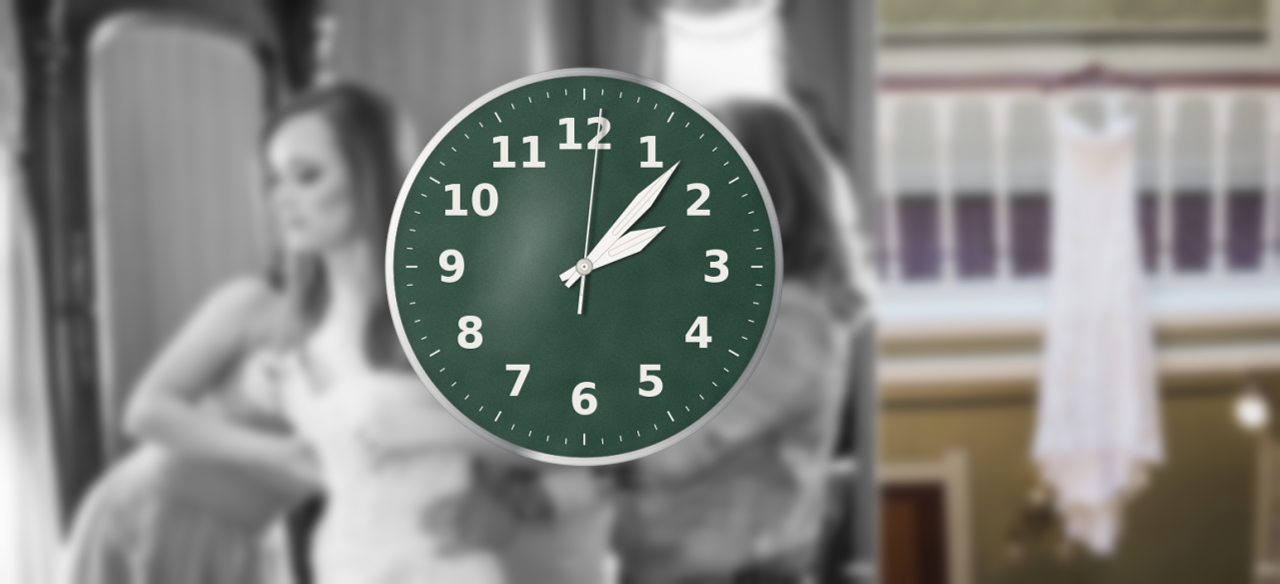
2:07:01
